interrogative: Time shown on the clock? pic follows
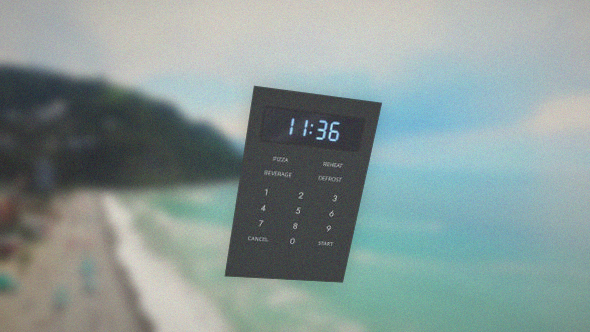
11:36
